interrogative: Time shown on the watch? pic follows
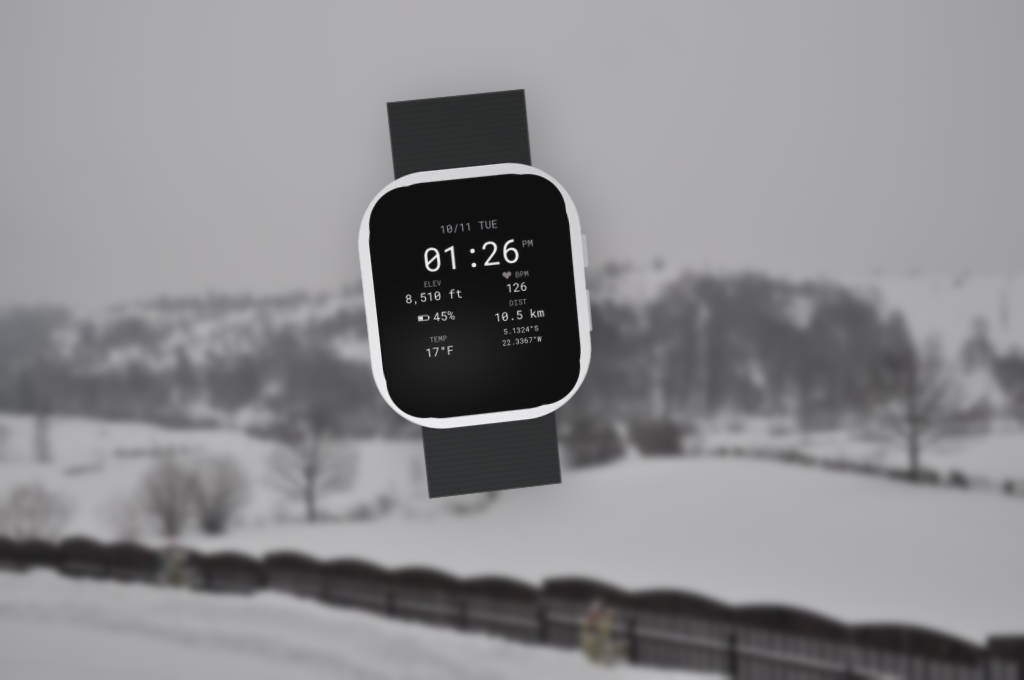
1:26
